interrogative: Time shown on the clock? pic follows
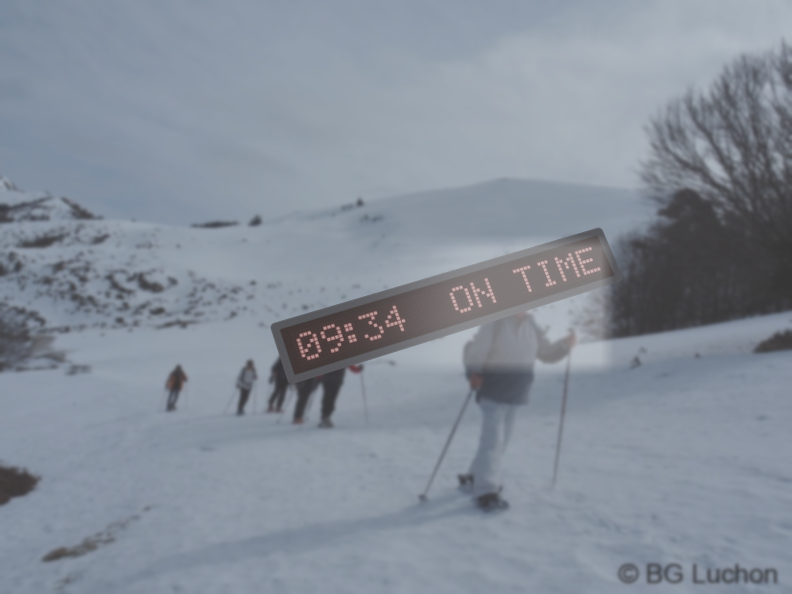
9:34
